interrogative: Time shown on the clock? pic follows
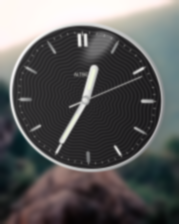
12:35:11
